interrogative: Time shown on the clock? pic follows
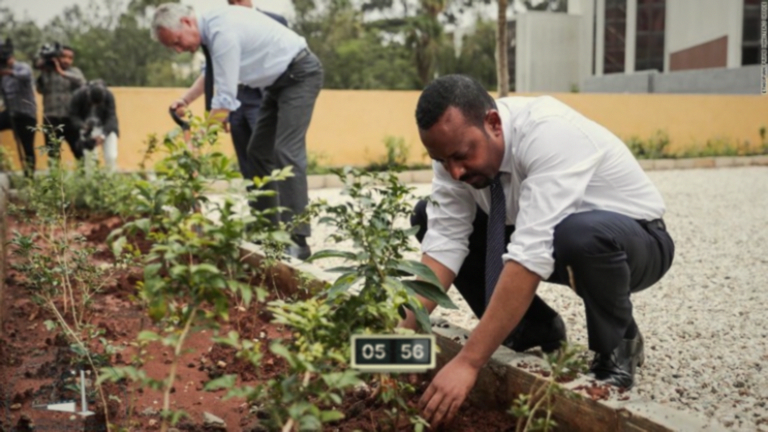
5:56
